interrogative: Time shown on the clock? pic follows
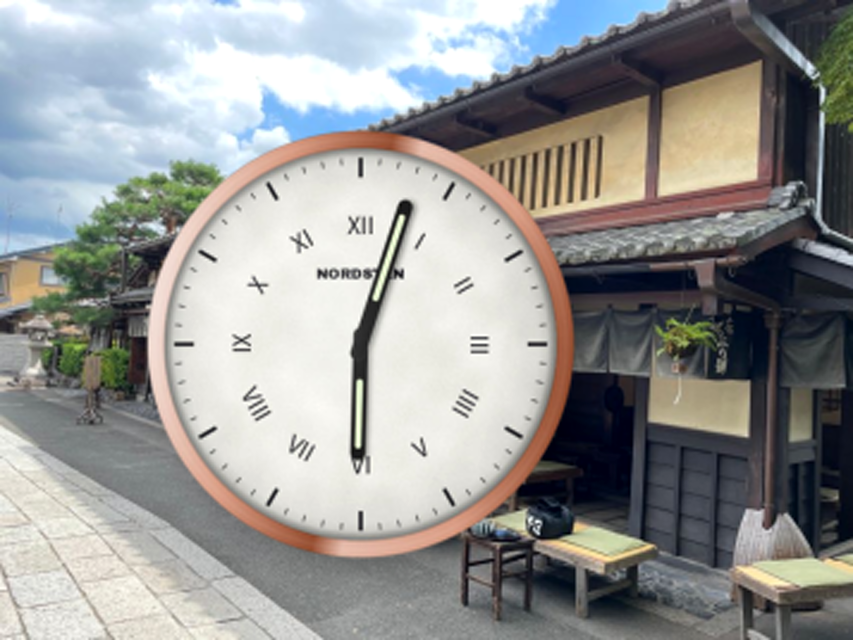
6:03
